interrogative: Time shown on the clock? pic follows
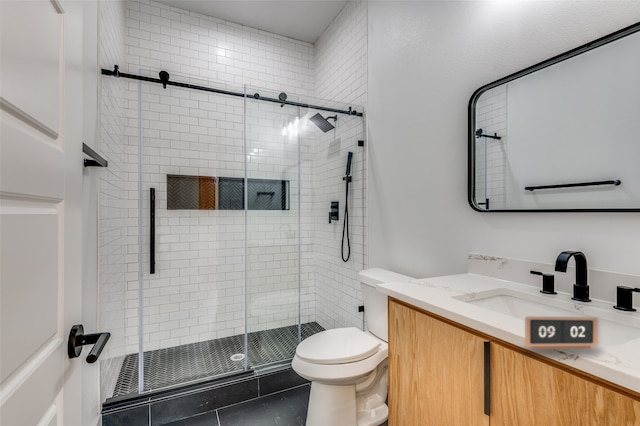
9:02
